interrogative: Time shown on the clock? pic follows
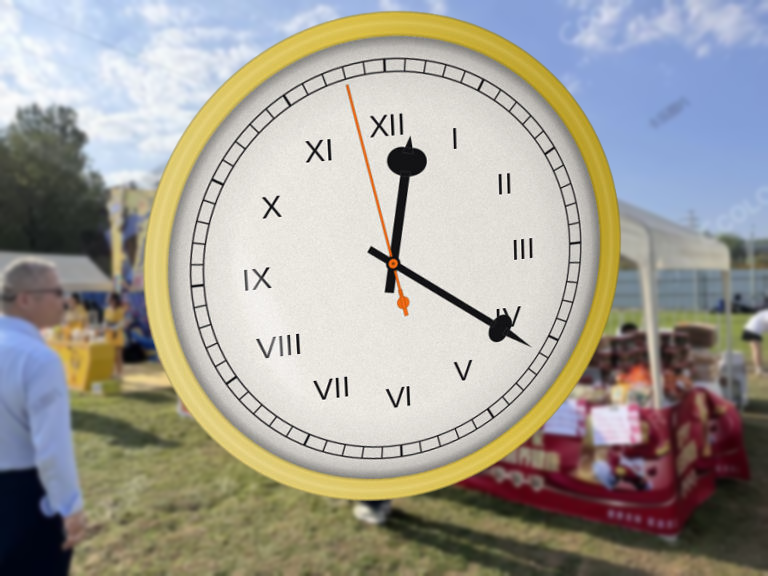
12:20:58
